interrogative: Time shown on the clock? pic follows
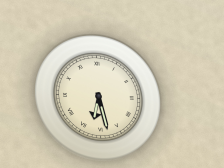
6:28
